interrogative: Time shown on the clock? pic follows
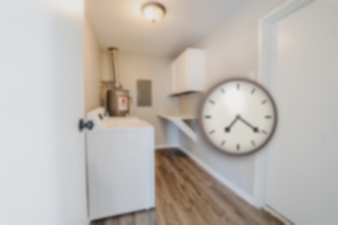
7:21
